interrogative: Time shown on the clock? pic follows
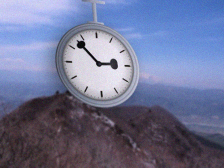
2:53
